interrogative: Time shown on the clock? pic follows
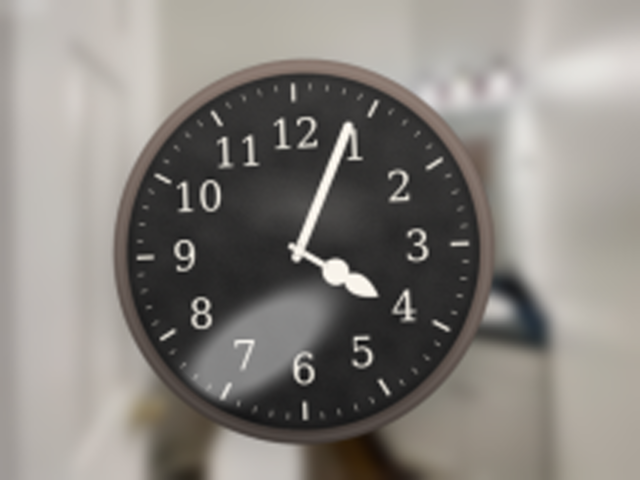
4:04
